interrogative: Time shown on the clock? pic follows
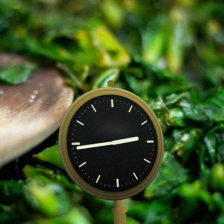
2:44
